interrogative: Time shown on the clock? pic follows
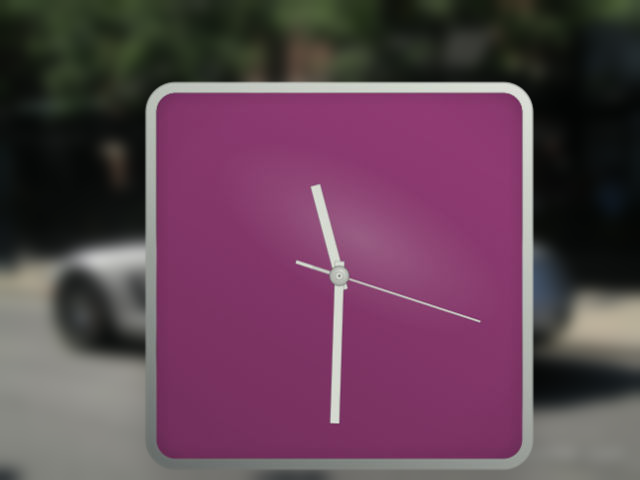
11:30:18
